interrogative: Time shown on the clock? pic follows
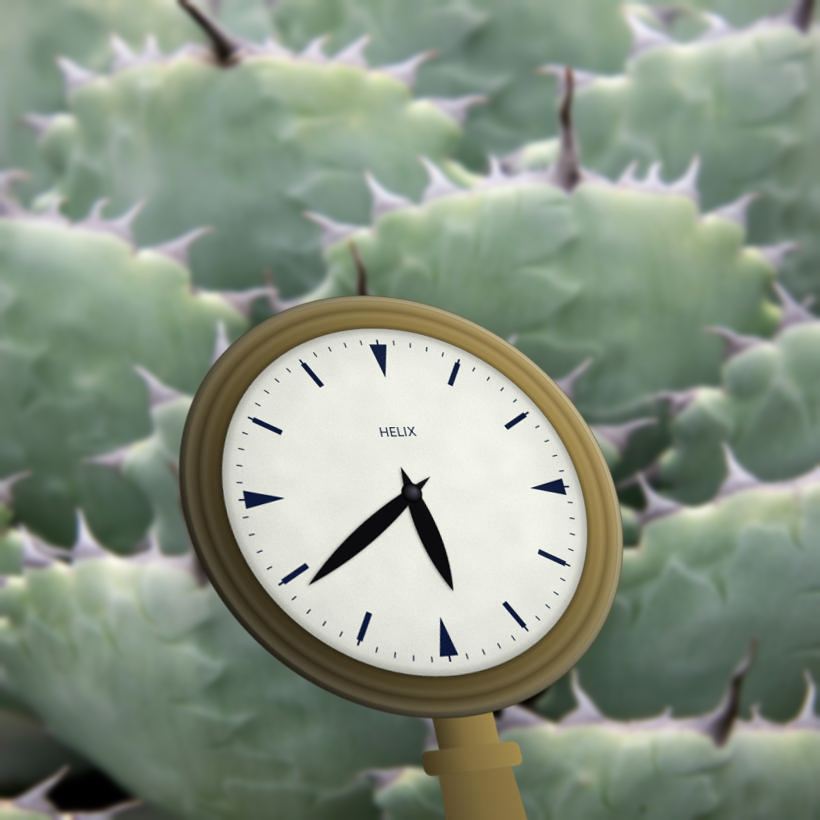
5:39
